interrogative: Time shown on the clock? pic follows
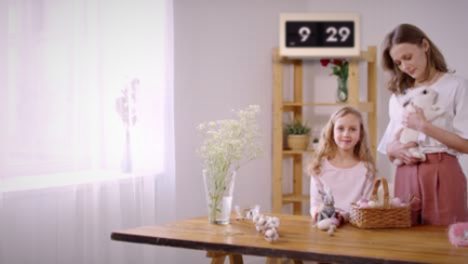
9:29
